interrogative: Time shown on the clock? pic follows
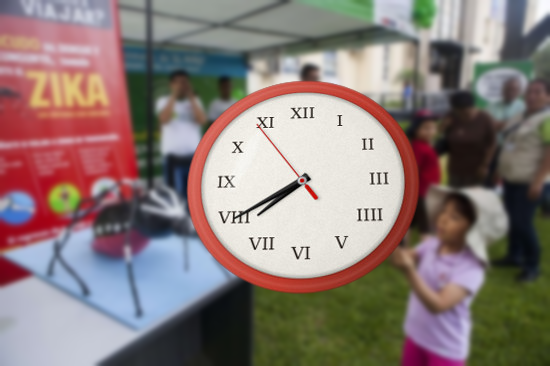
7:39:54
